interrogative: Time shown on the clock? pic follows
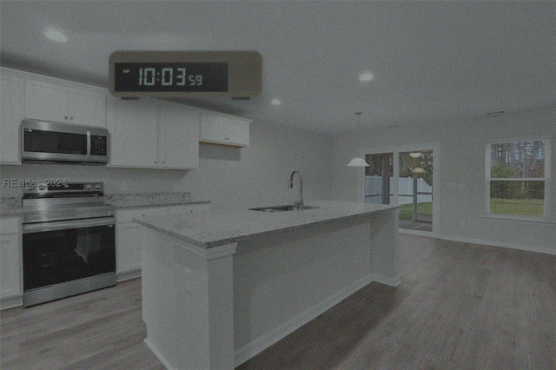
10:03:59
